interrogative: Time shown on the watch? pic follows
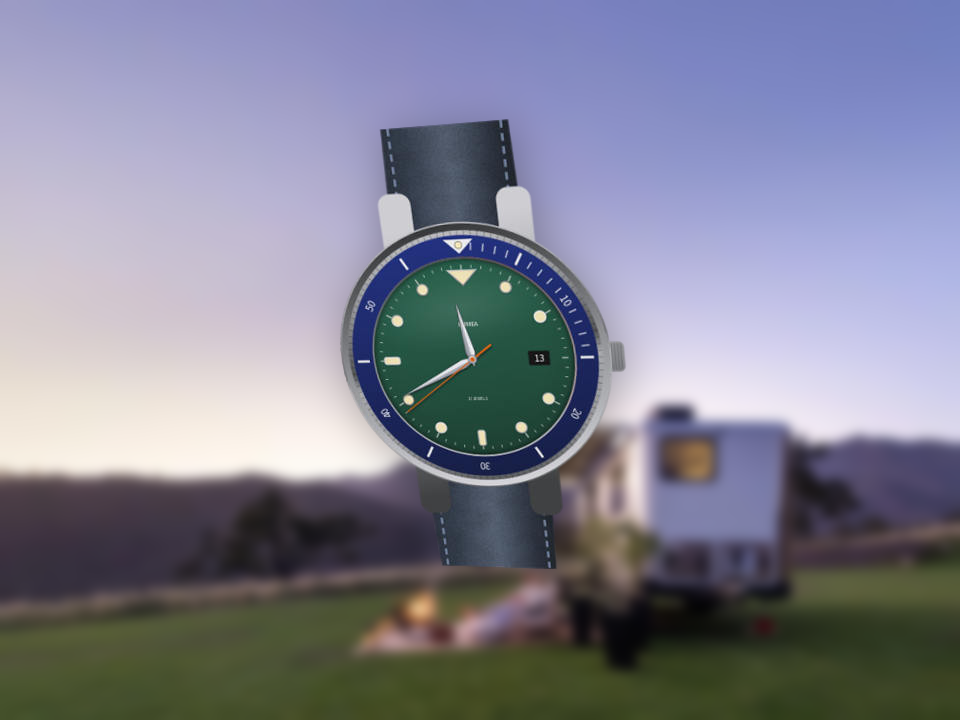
11:40:39
